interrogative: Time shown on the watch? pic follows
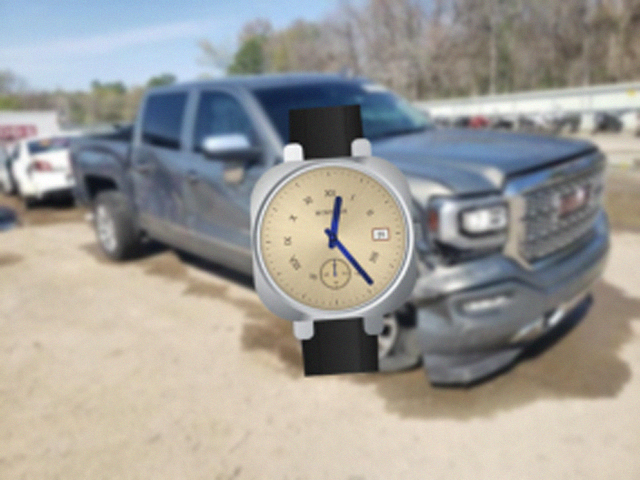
12:24
